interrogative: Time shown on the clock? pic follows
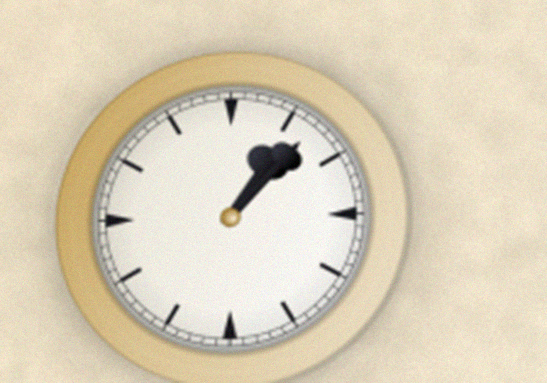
1:07
